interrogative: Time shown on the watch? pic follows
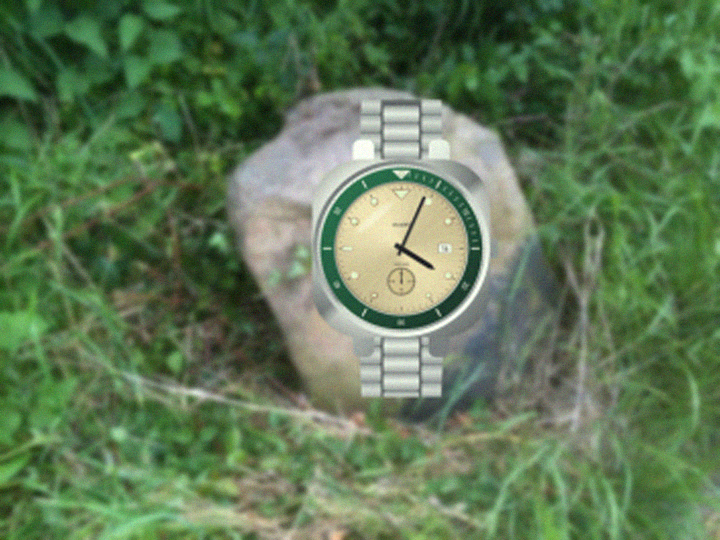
4:04
